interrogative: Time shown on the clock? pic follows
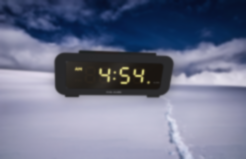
4:54
